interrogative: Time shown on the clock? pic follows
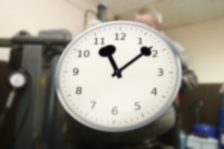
11:08
